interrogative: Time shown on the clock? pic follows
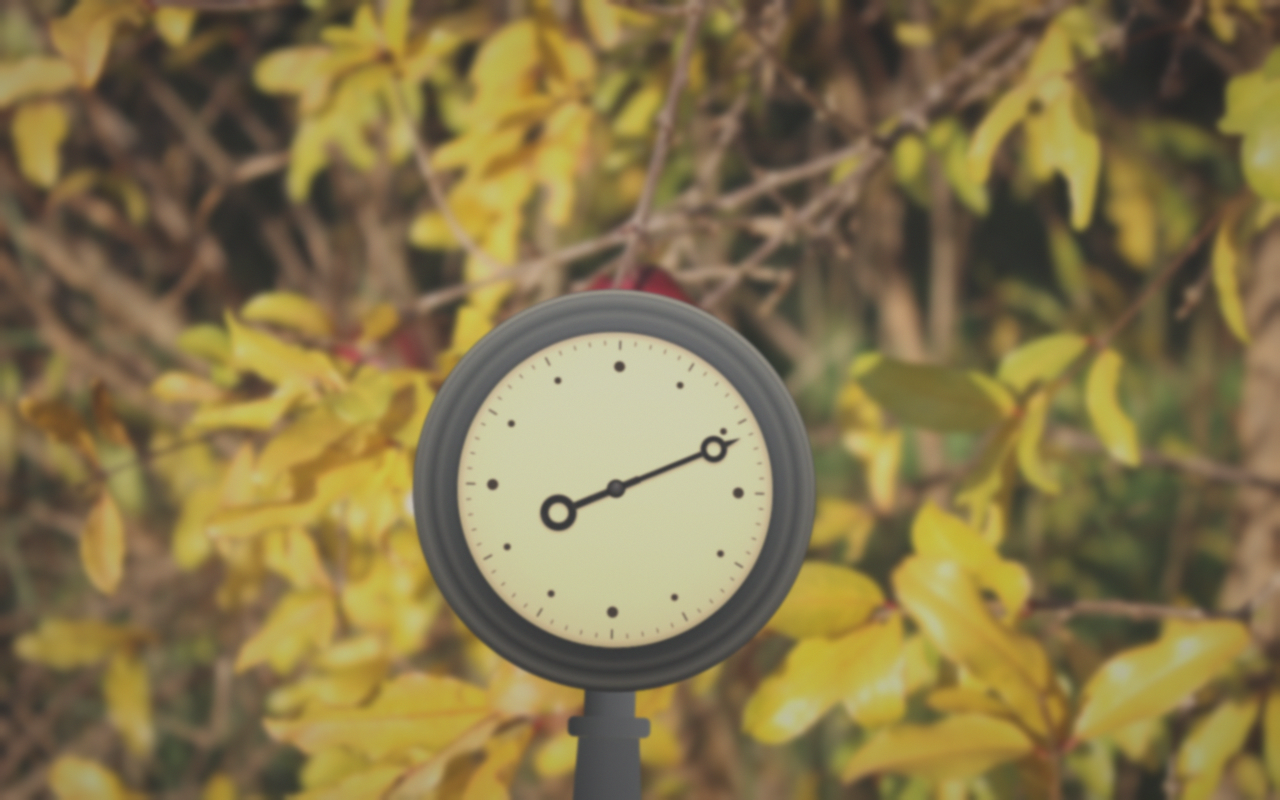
8:11
